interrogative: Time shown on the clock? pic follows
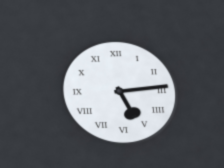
5:14
